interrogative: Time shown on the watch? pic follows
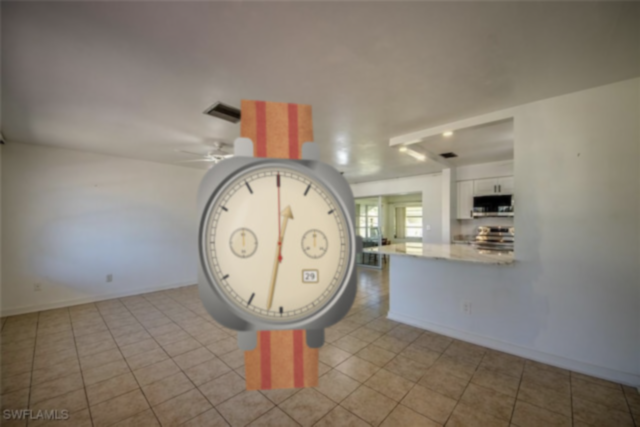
12:32
